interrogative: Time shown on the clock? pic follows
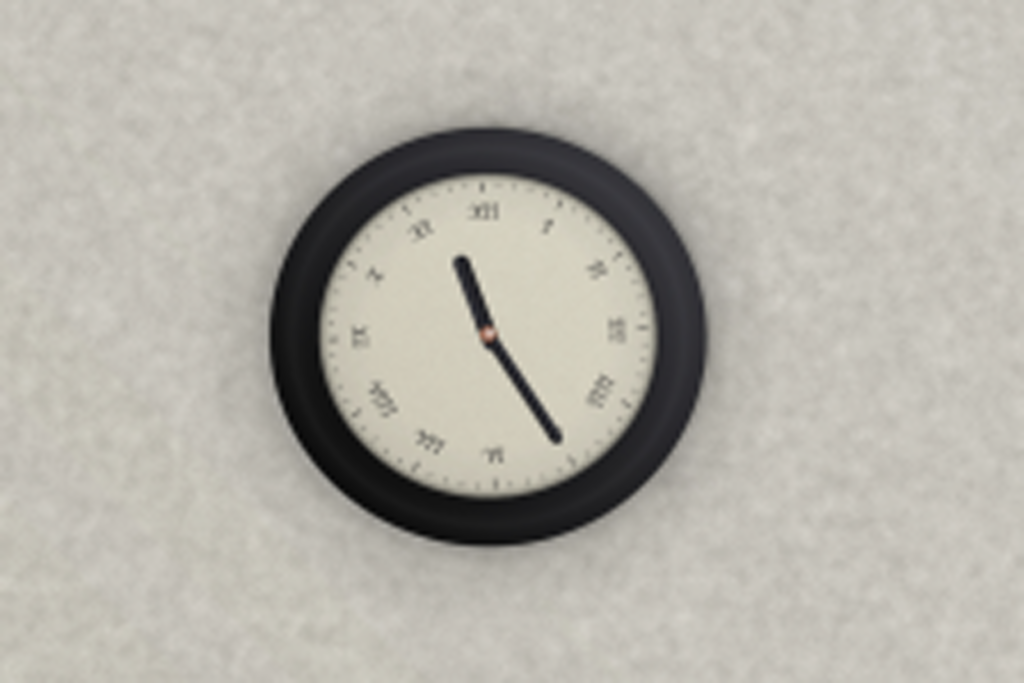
11:25
